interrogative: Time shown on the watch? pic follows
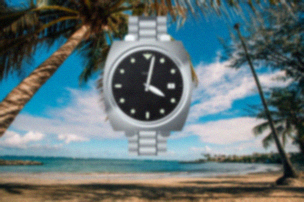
4:02
